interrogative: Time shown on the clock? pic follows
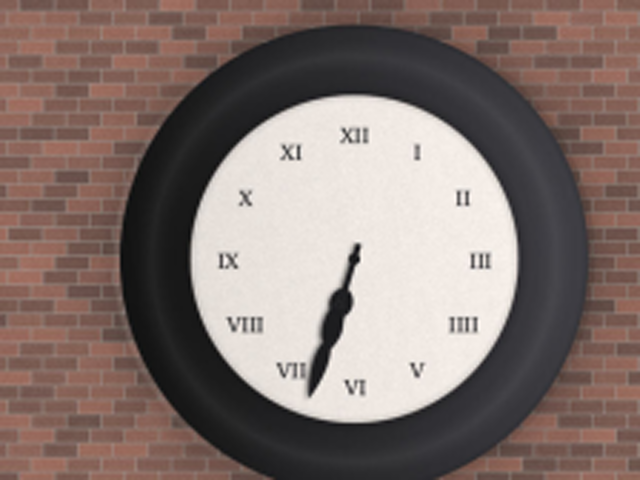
6:33
